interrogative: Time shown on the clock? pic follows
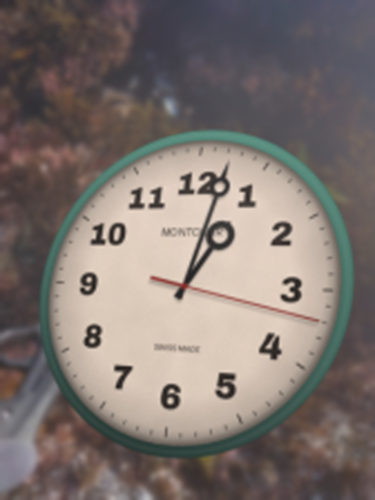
1:02:17
